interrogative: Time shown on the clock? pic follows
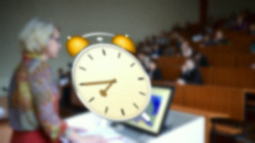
7:45
